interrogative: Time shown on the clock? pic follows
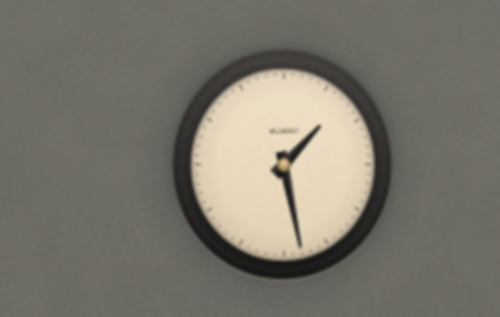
1:28
